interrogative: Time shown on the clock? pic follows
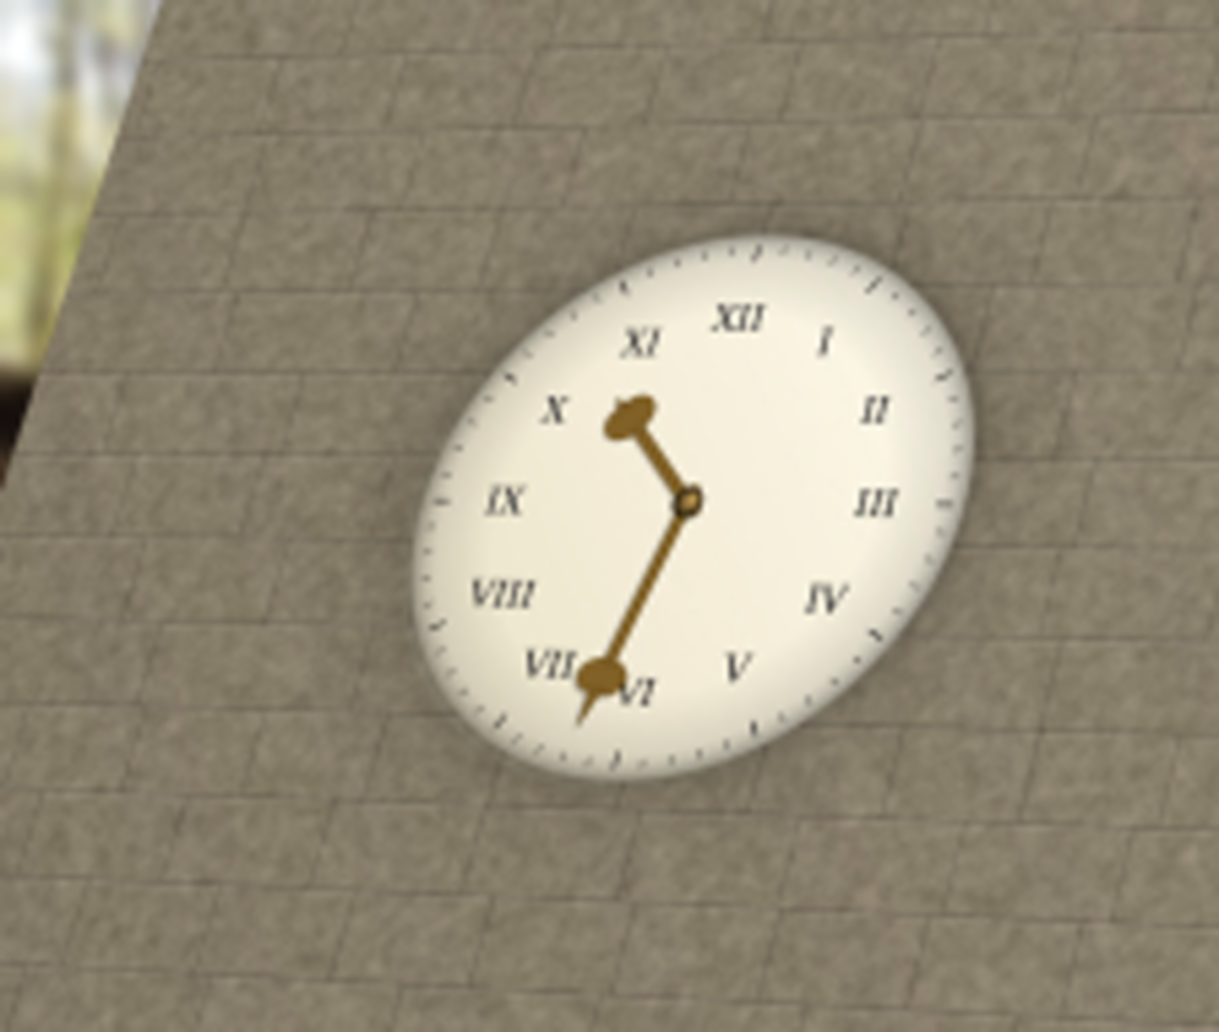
10:32
